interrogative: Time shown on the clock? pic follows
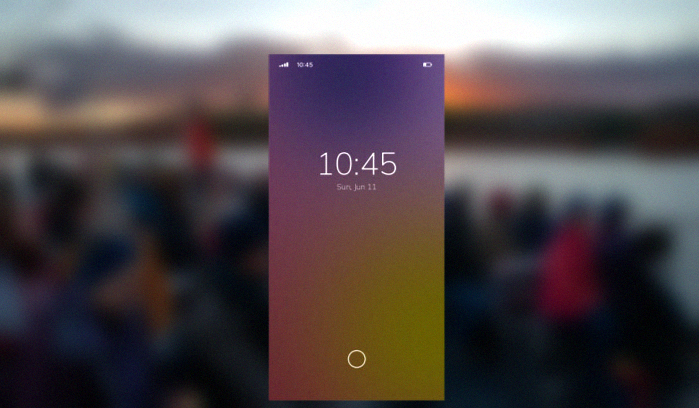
10:45
